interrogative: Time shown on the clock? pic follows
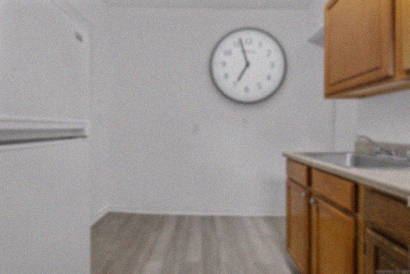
6:57
